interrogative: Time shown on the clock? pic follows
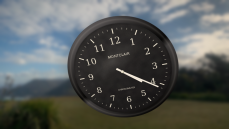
4:21
